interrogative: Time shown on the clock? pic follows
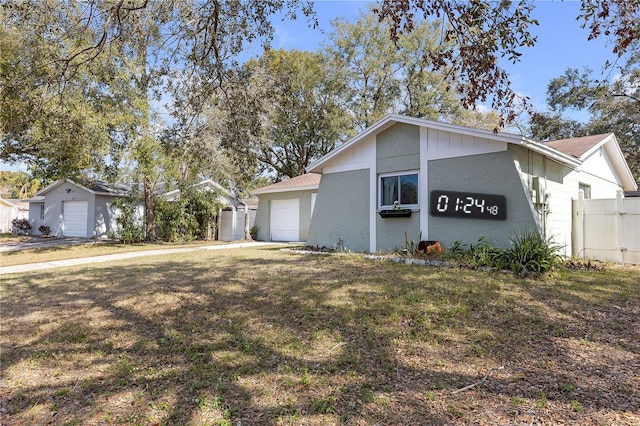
1:24:48
